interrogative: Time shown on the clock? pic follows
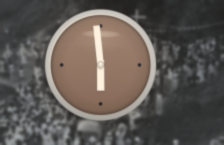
5:59
